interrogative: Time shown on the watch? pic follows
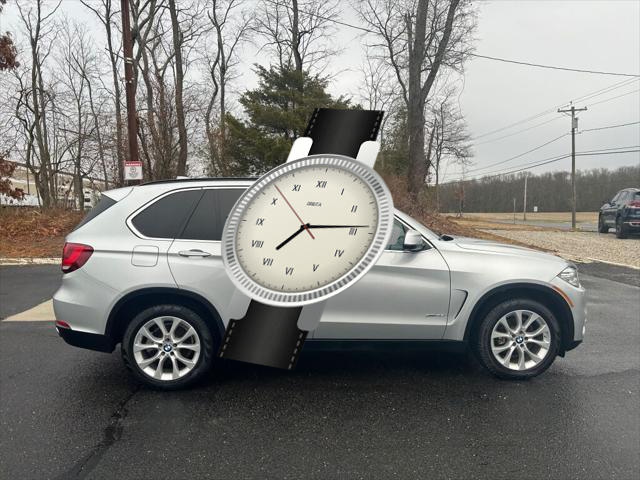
7:13:52
